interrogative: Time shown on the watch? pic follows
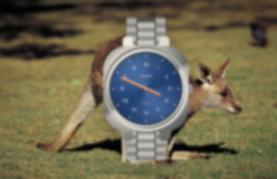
3:49
